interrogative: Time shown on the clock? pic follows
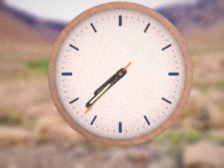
7:37:37
